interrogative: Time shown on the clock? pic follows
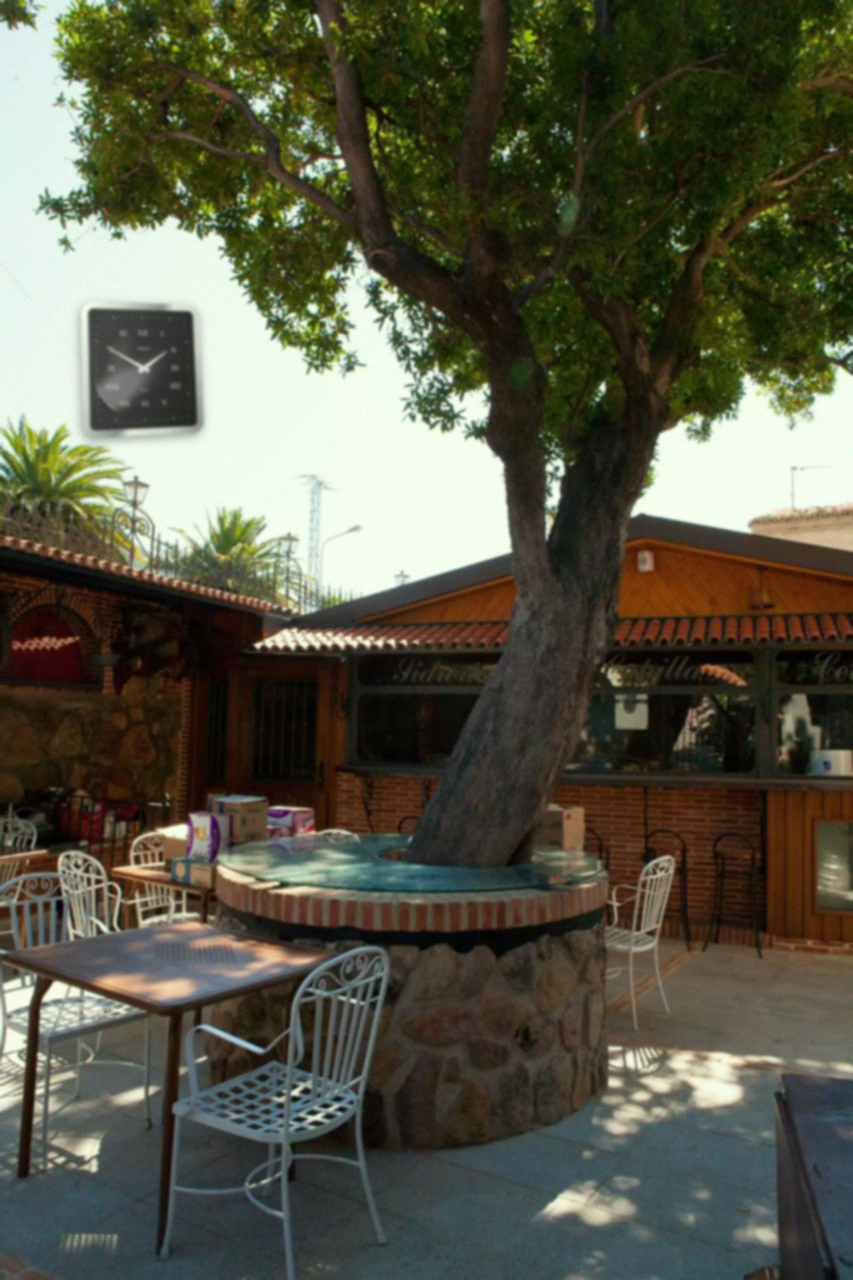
1:50
